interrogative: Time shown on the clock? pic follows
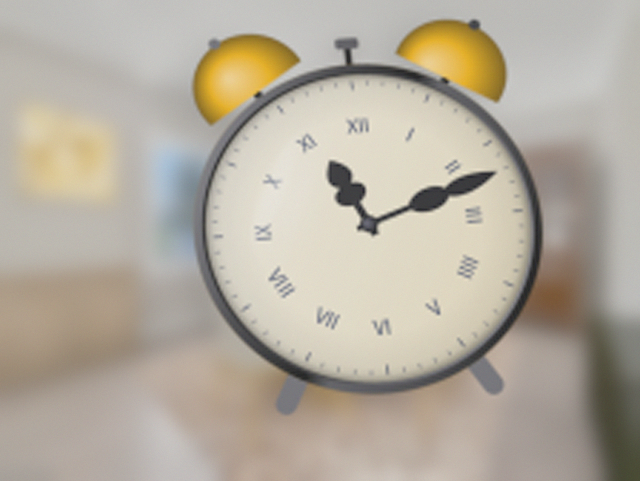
11:12
